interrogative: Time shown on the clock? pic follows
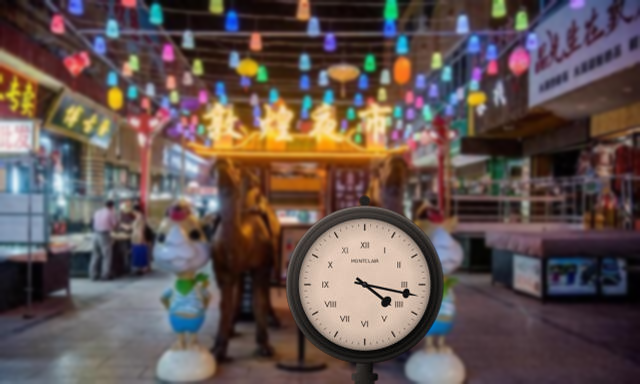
4:17
